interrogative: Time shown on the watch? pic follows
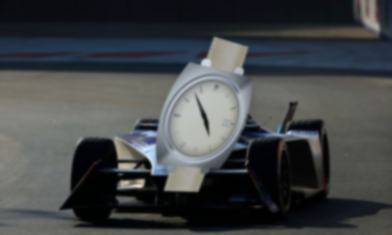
4:53
